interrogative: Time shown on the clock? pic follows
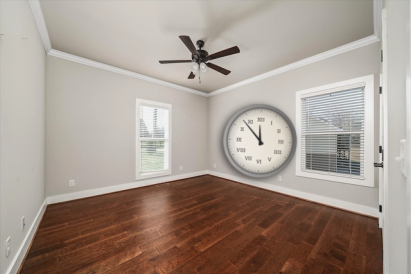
11:53
